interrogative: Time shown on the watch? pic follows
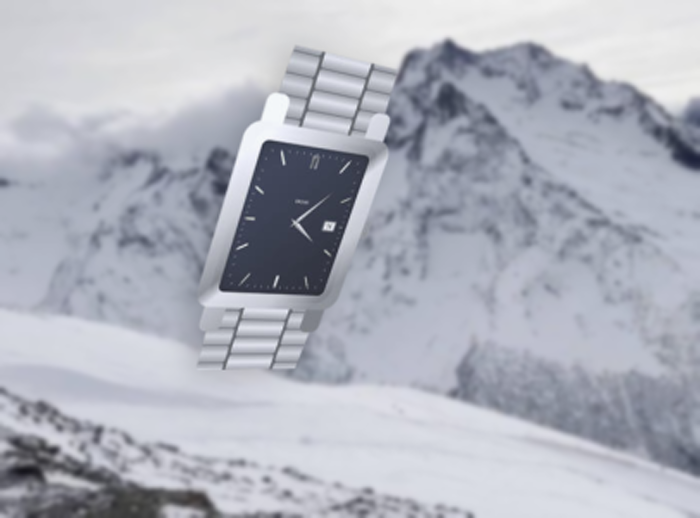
4:07
